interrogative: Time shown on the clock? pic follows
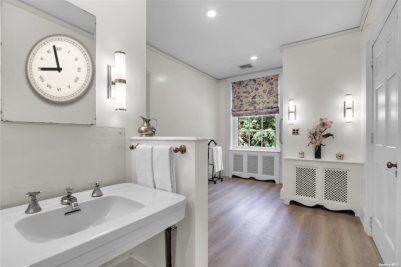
8:58
